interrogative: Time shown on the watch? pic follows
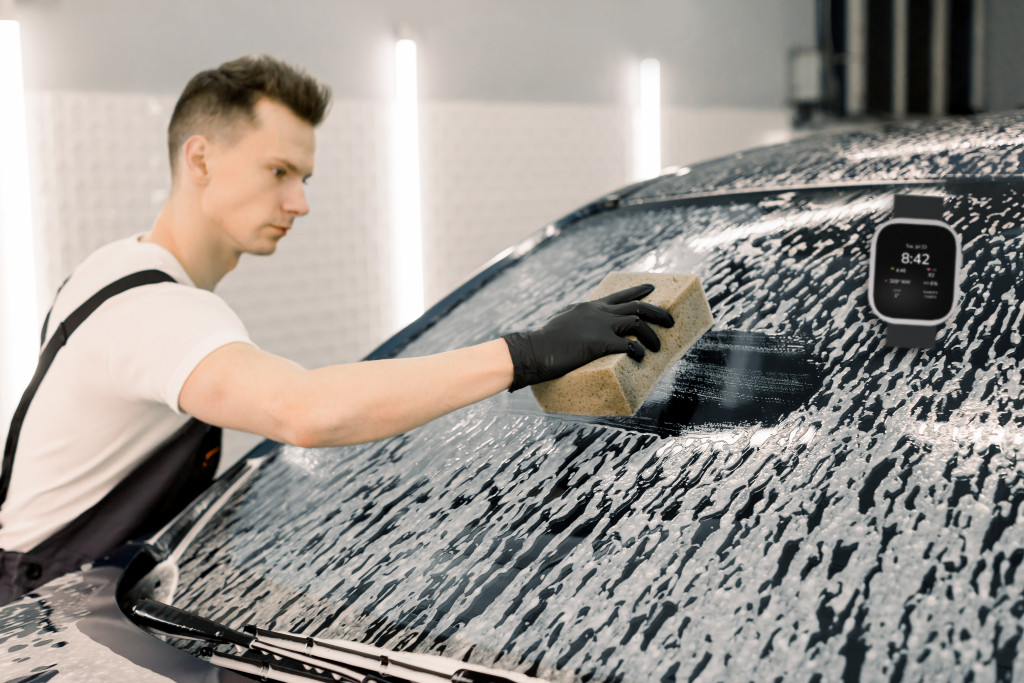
8:42
